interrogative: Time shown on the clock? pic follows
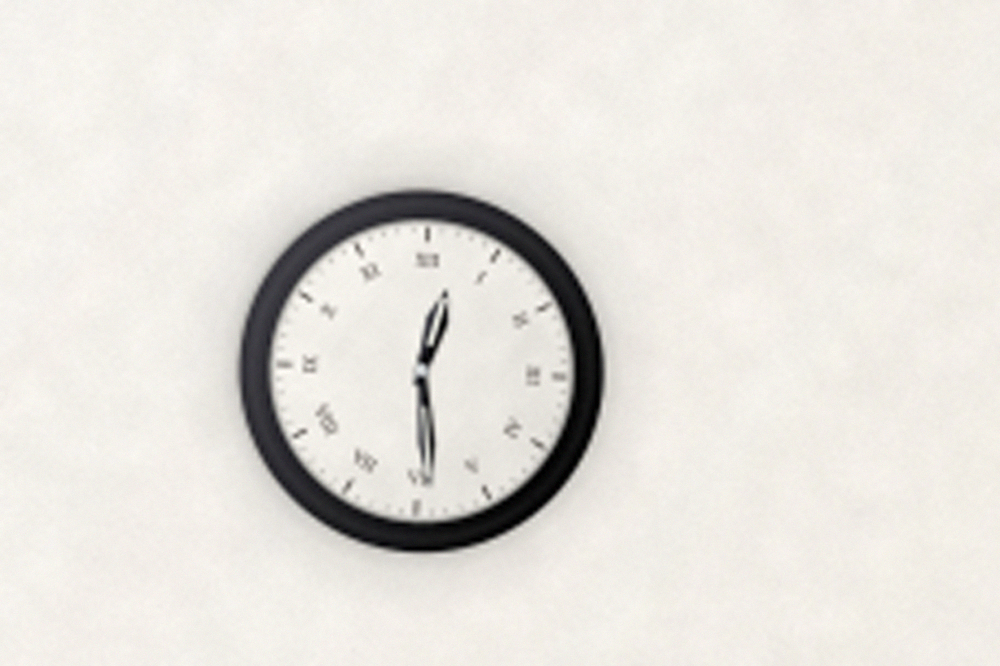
12:29
